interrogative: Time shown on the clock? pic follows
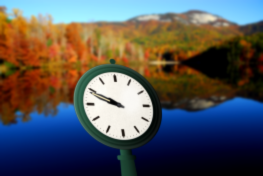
9:49
